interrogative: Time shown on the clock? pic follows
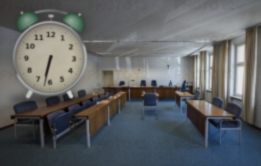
6:32
